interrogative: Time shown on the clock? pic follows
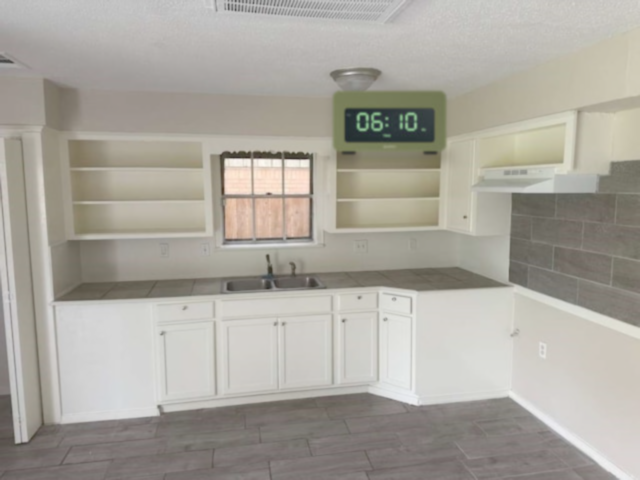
6:10
